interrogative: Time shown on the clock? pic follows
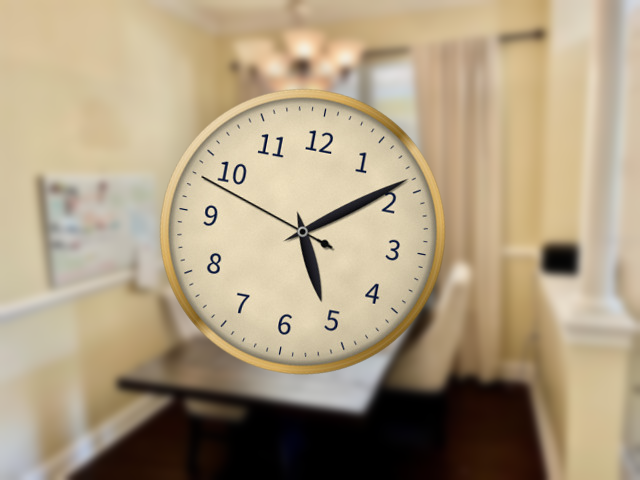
5:08:48
